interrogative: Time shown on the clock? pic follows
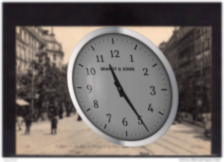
11:25
